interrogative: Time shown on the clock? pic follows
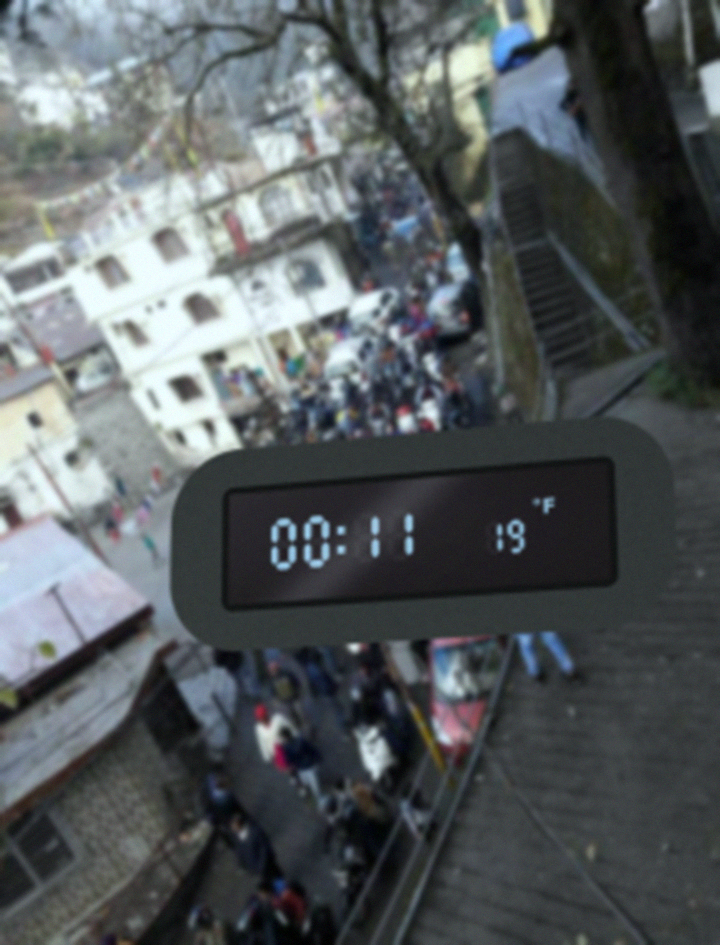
0:11
